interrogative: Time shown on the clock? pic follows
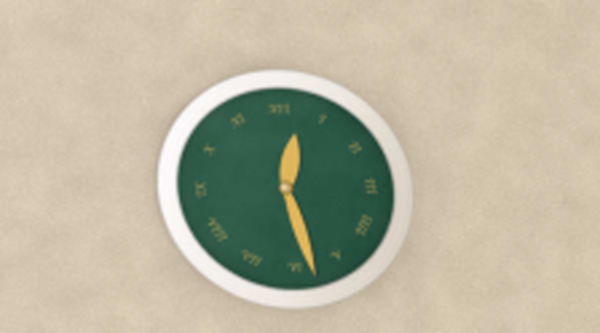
12:28
